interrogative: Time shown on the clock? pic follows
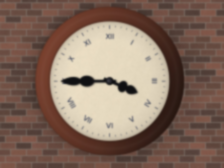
3:45
